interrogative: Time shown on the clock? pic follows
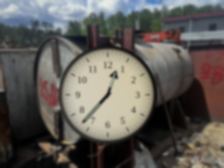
12:37
